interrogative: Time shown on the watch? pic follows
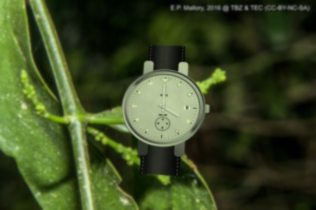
4:00
